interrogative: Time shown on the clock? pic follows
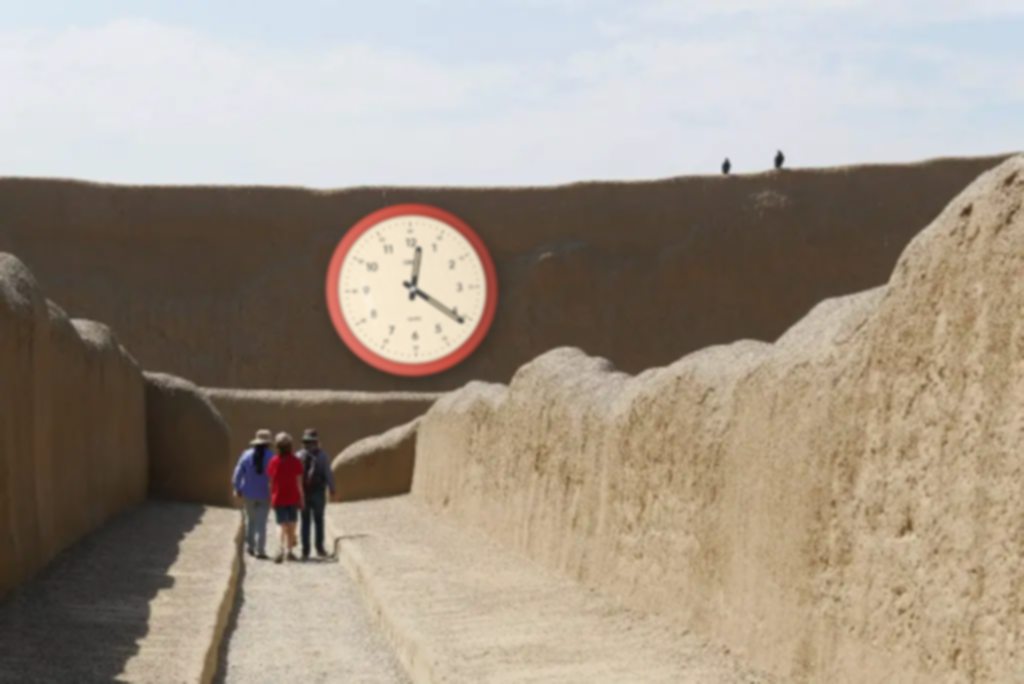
12:21
